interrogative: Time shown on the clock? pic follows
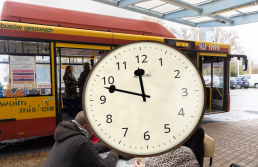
11:48
